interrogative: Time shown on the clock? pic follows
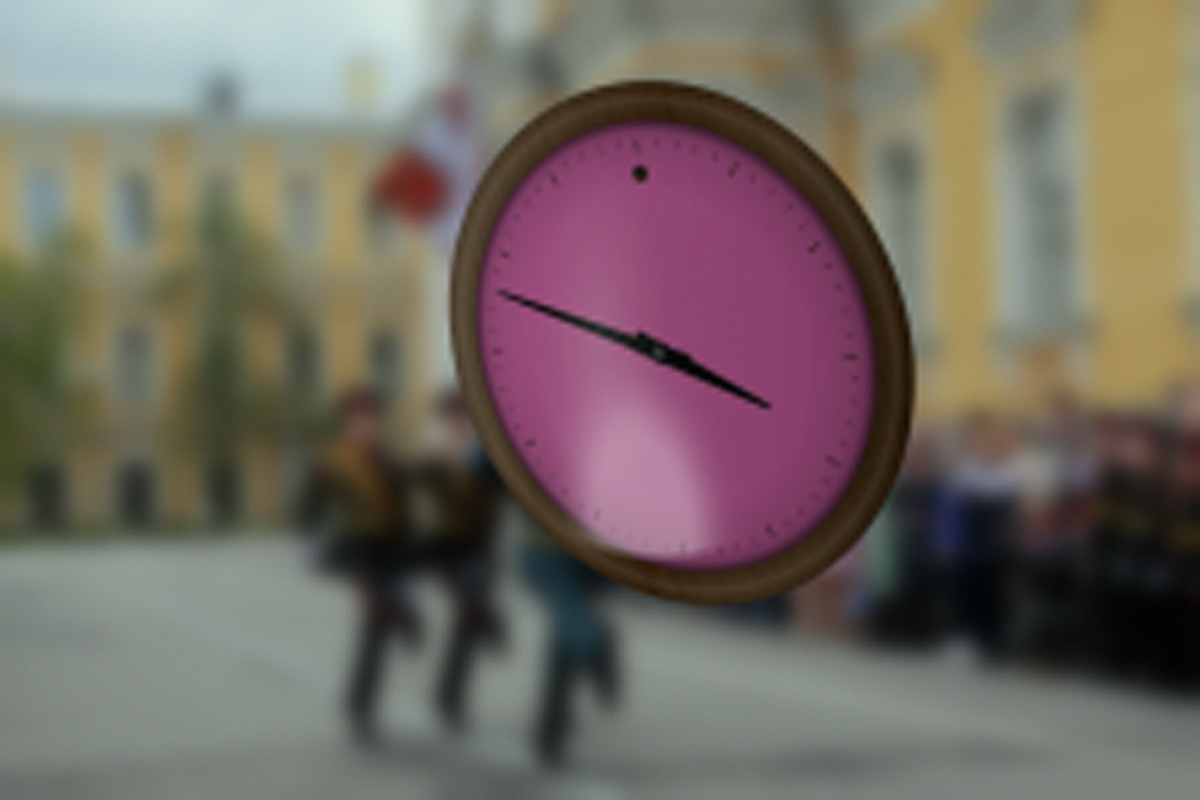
3:48
